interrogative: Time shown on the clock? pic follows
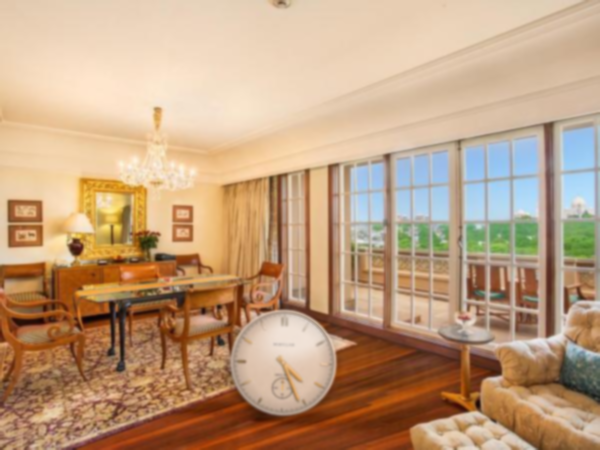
4:26
